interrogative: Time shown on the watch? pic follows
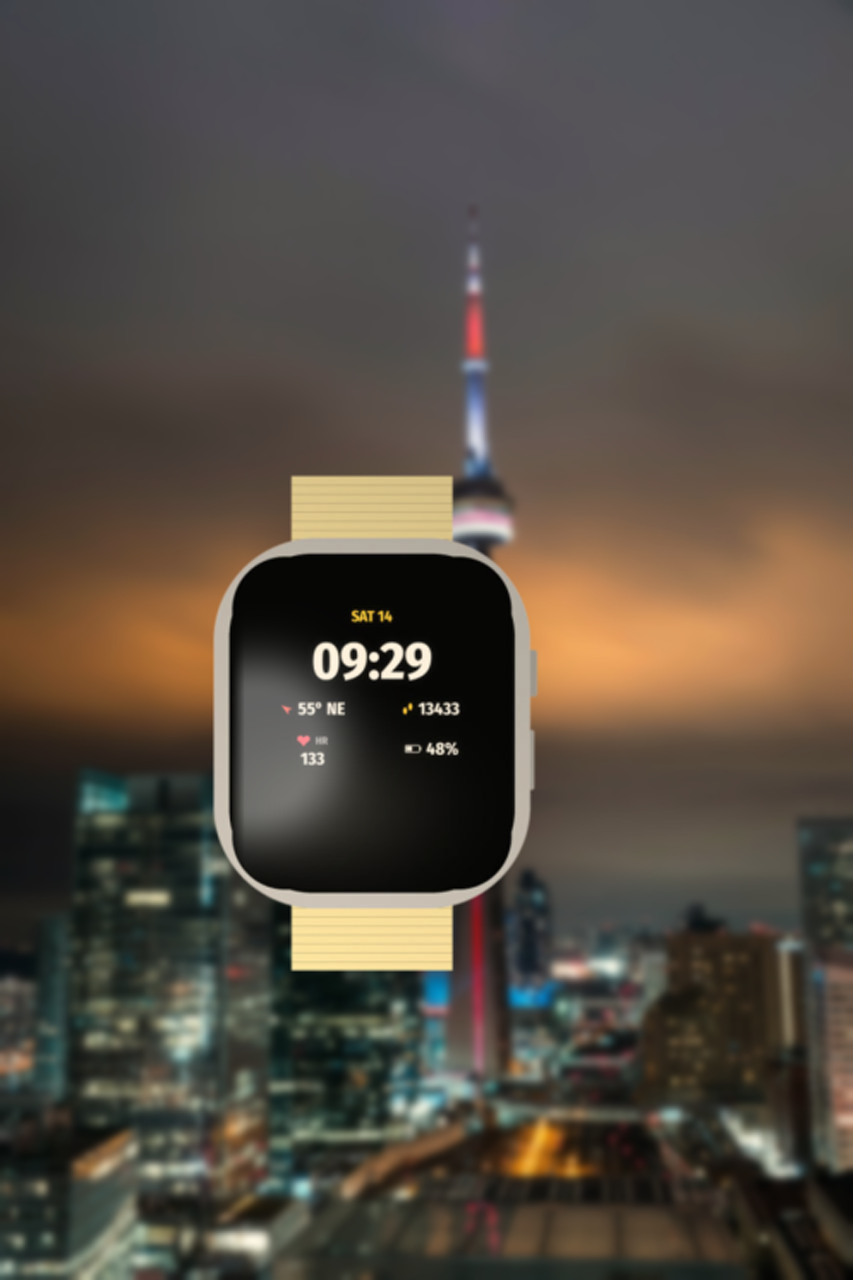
9:29
